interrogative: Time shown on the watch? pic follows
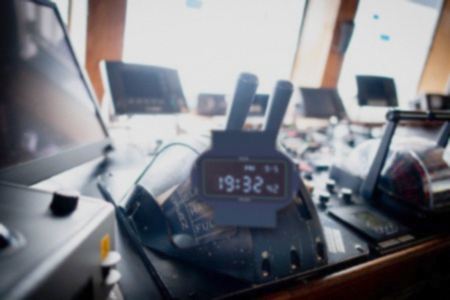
19:32
